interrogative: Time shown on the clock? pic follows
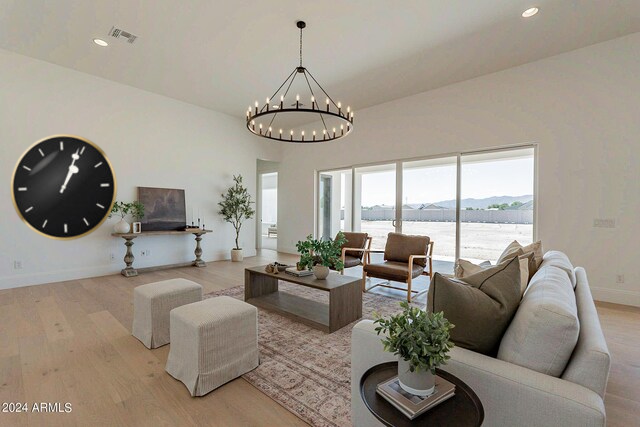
1:04
